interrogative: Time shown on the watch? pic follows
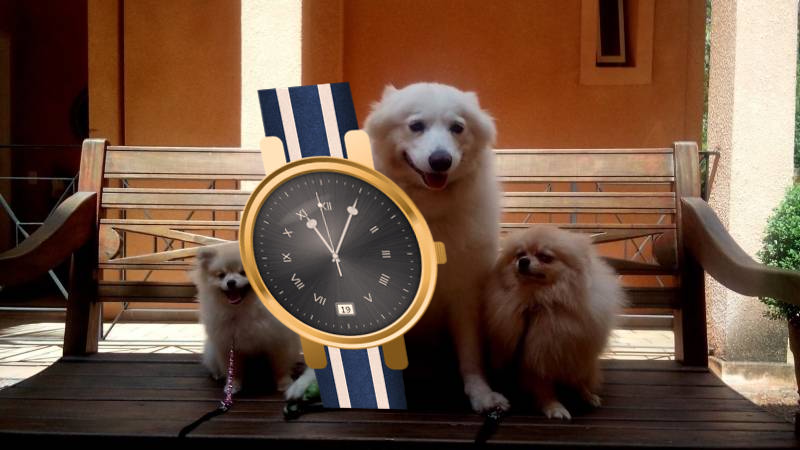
11:04:59
